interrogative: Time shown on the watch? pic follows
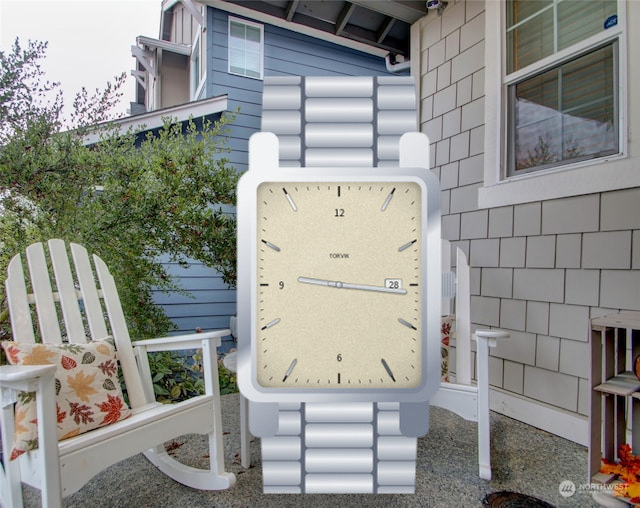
9:16
